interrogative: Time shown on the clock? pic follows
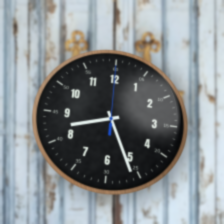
8:26:00
